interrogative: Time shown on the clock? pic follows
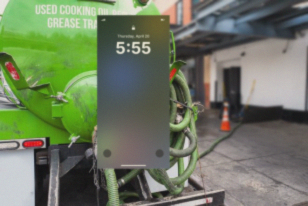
5:55
